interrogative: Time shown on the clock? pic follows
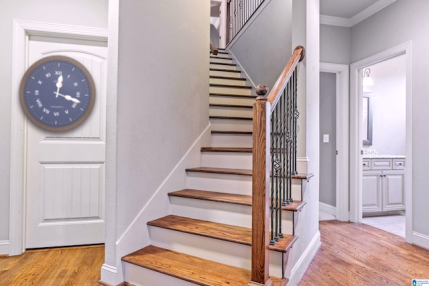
12:18
